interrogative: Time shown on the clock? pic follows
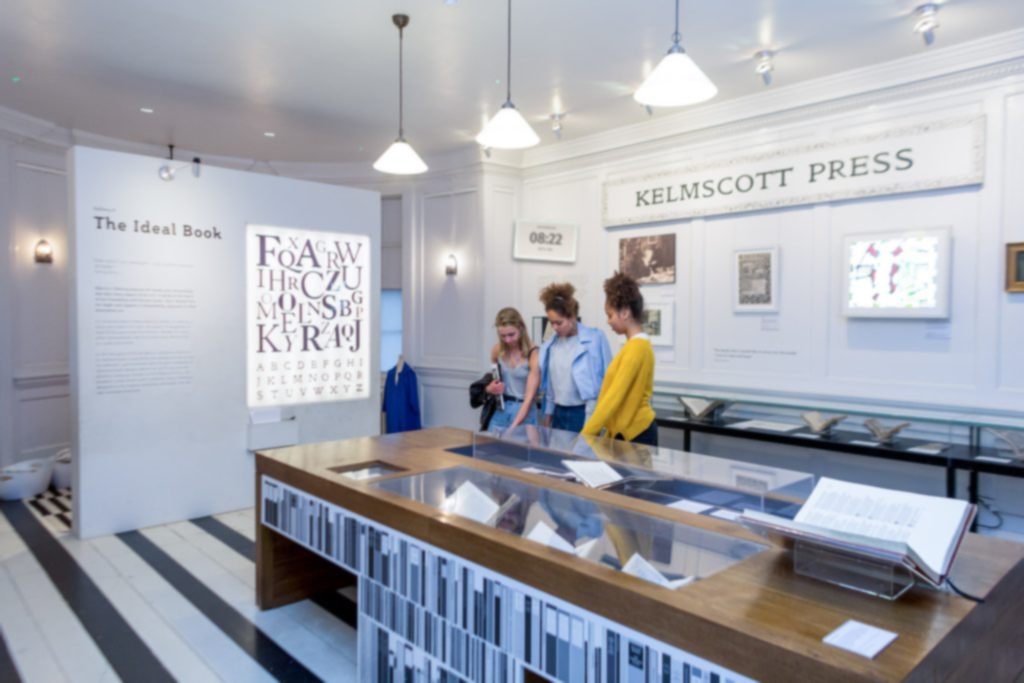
8:22
